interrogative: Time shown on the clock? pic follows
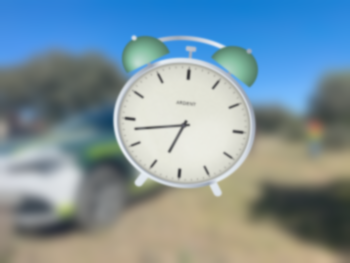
6:43
